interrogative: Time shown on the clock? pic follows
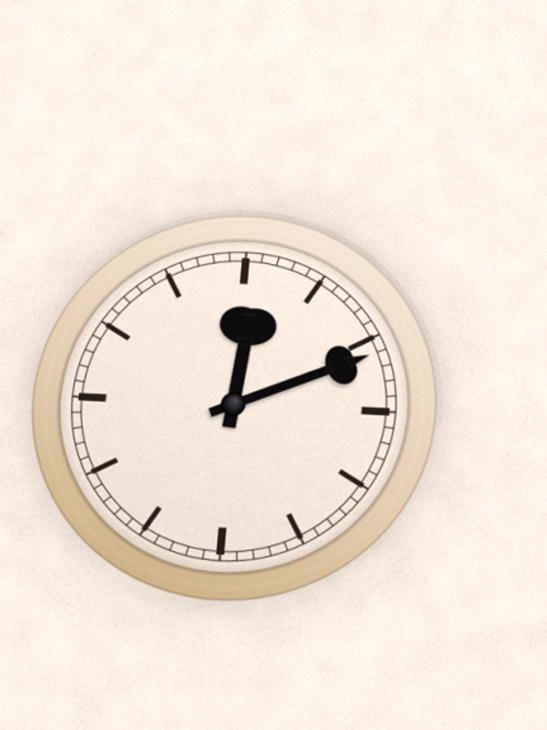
12:11
